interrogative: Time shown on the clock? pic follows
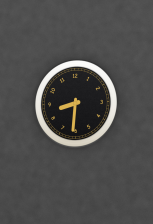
8:31
